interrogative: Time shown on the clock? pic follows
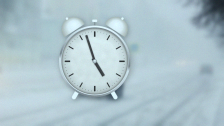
4:57
